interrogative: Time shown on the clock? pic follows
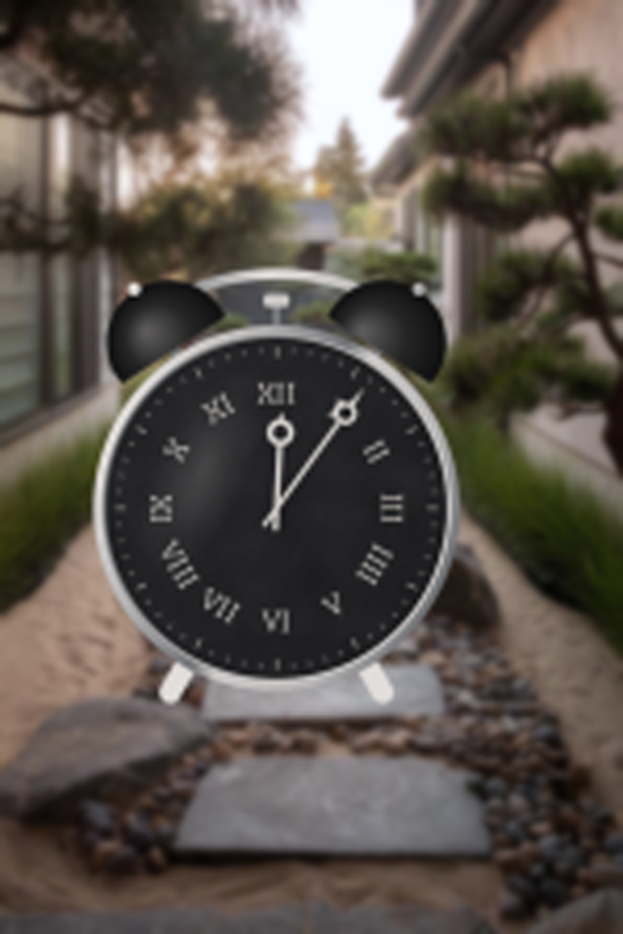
12:06
